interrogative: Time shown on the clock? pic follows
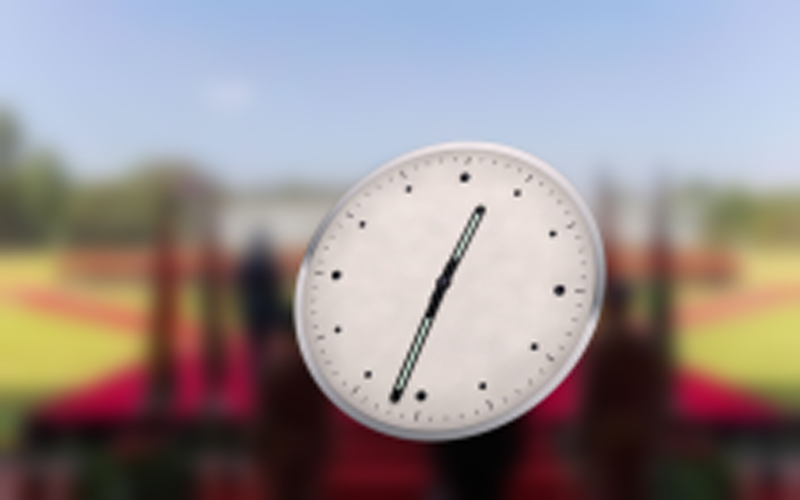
12:32
